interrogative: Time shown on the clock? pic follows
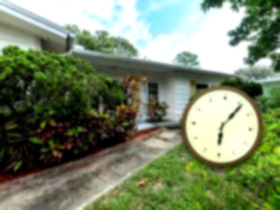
6:06
